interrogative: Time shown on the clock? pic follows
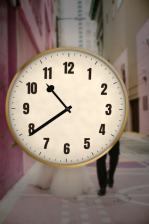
10:39
